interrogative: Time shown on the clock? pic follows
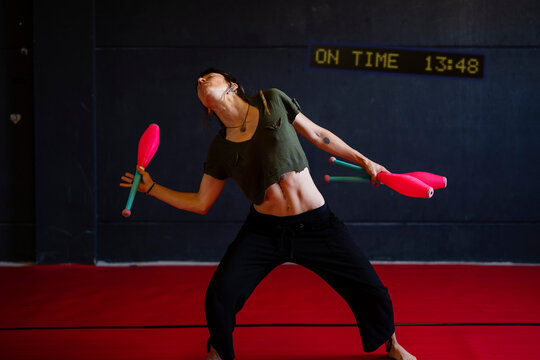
13:48
